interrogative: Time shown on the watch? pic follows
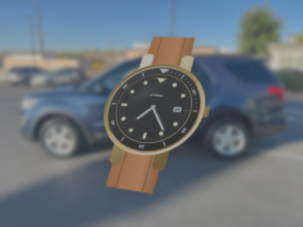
7:24
